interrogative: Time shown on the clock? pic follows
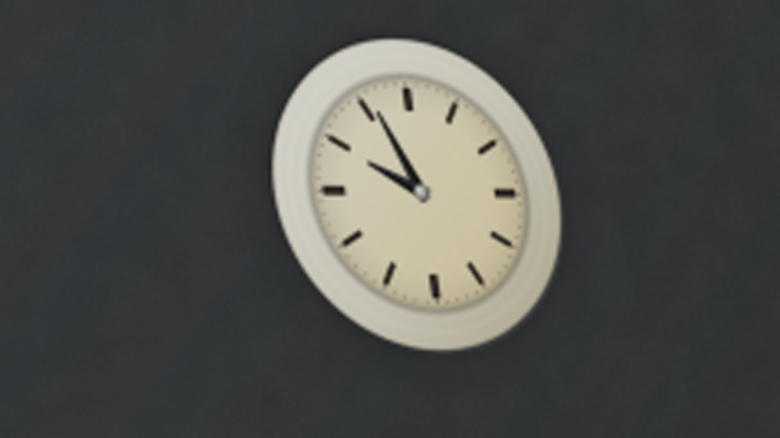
9:56
